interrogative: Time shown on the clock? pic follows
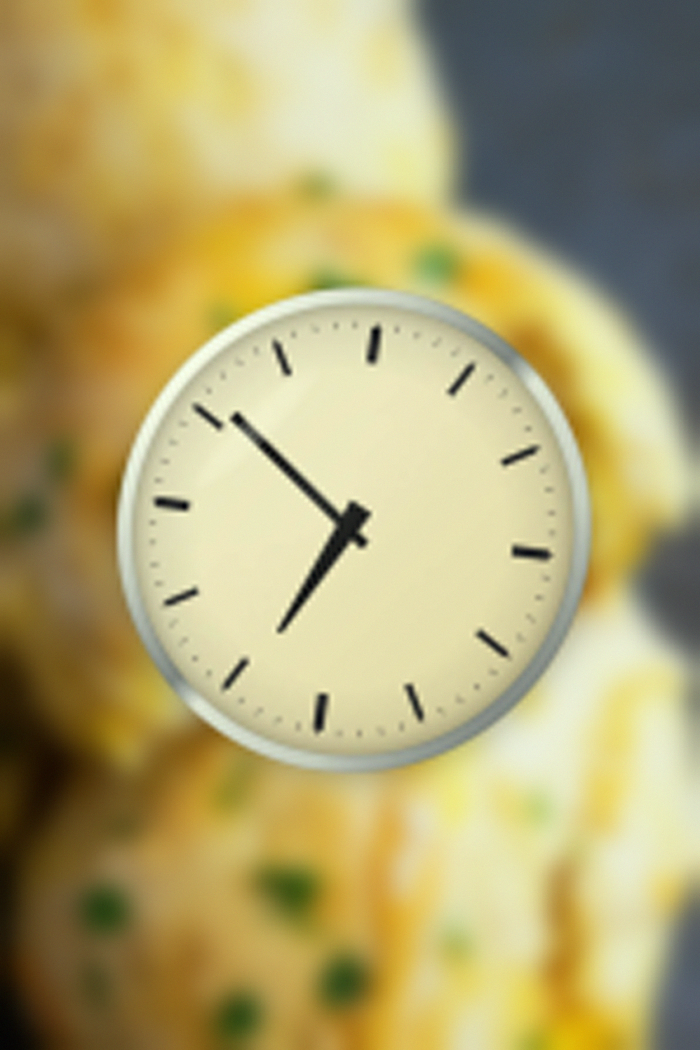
6:51
